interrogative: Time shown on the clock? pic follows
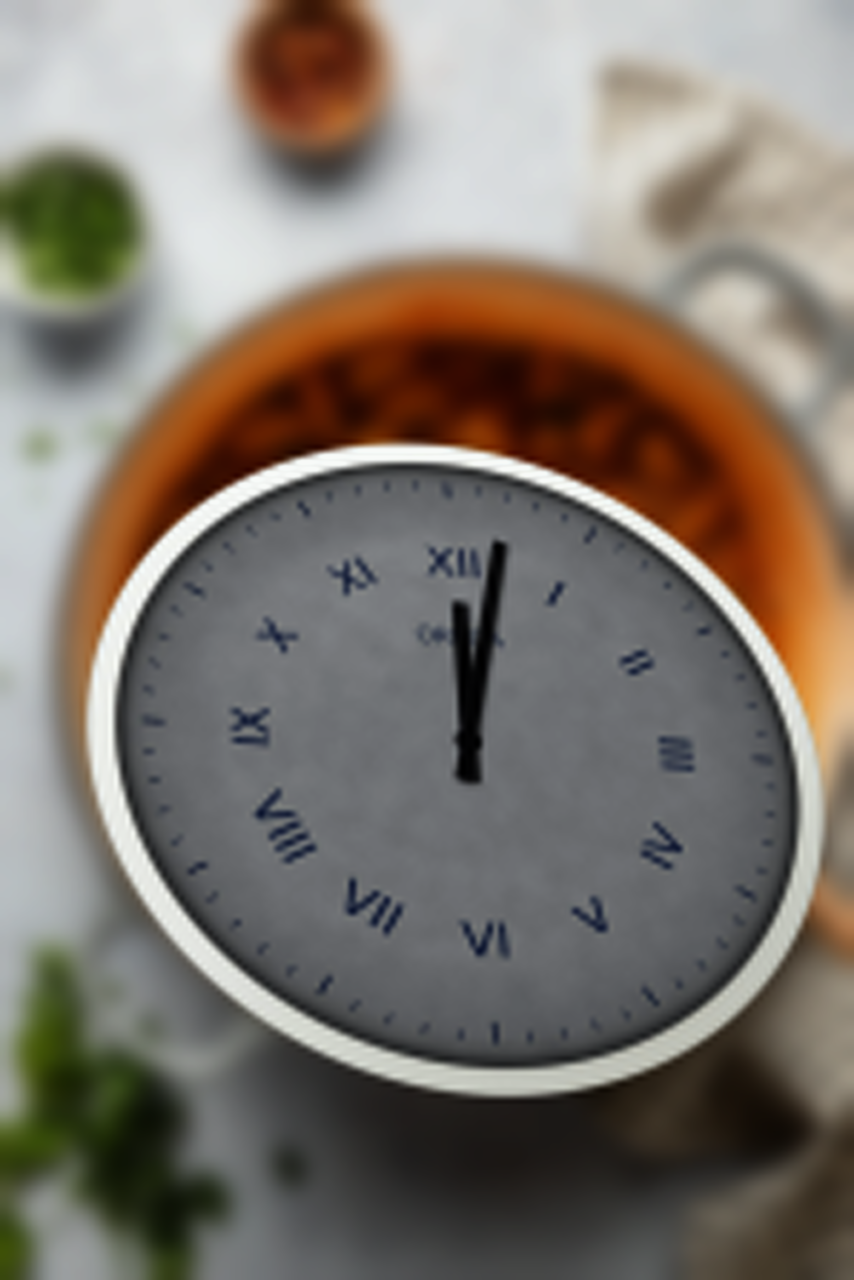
12:02
